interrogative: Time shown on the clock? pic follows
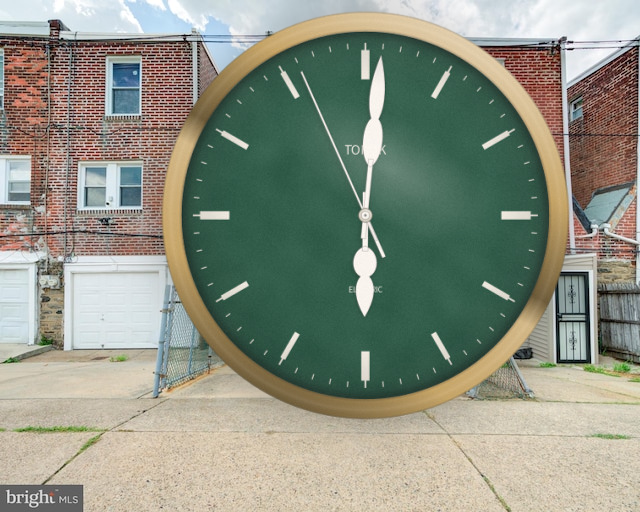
6:00:56
